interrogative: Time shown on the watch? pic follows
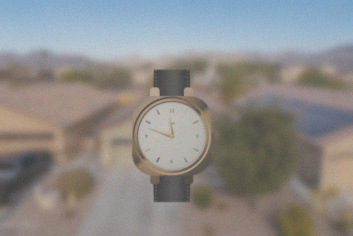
11:48
